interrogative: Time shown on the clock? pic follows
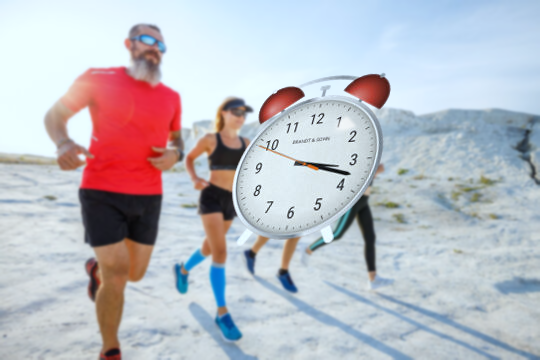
3:17:49
